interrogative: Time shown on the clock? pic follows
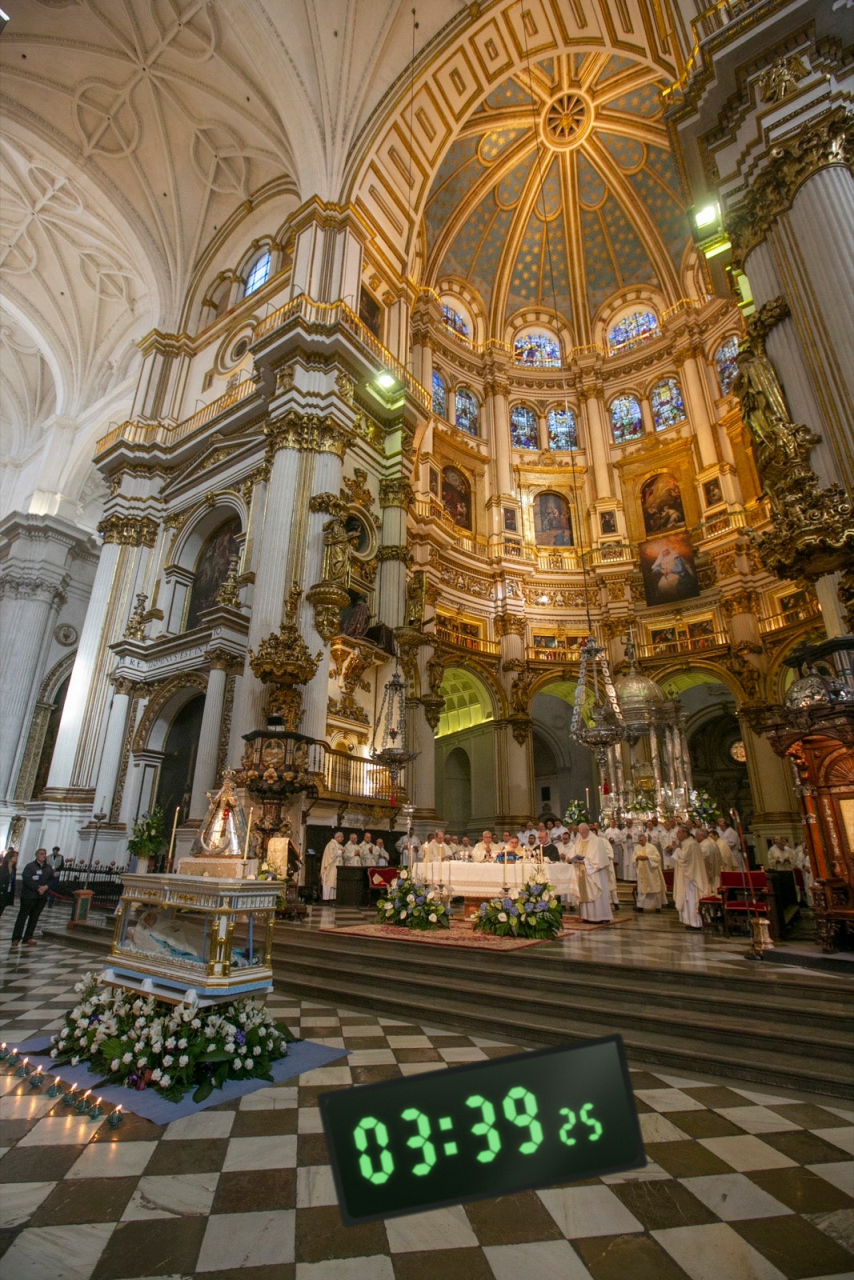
3:39:25
